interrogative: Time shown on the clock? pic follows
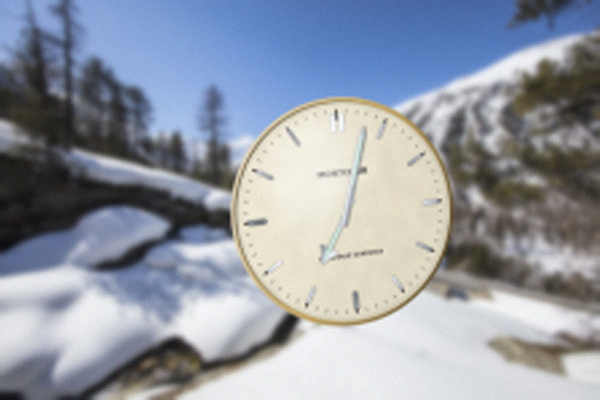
7:03
